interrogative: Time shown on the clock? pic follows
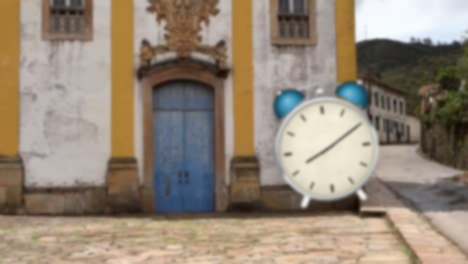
8:10
